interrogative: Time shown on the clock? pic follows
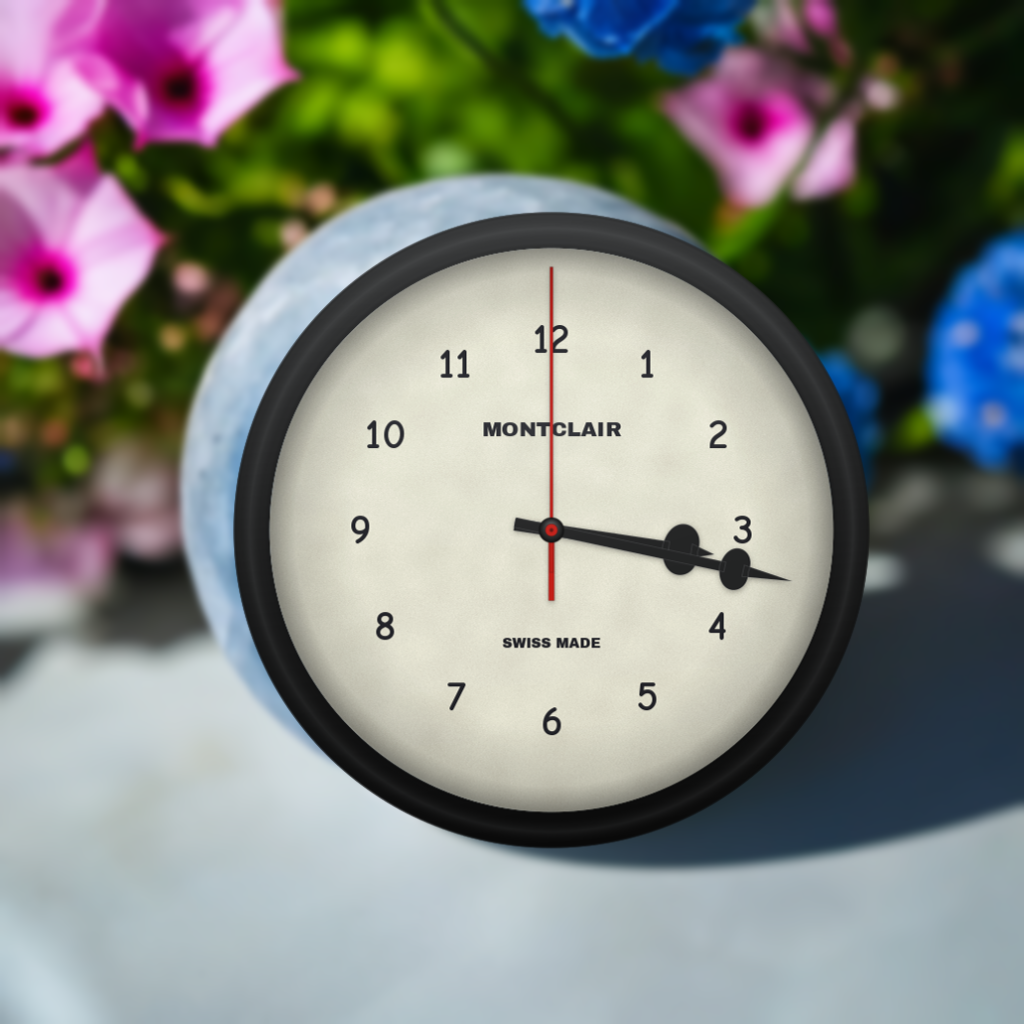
3:17:00
